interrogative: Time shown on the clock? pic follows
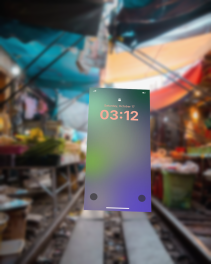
3:12
